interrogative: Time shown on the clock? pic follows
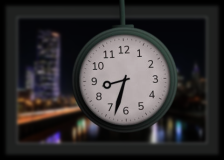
8:33
